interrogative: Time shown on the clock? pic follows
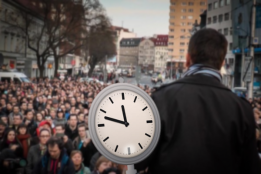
11:48
